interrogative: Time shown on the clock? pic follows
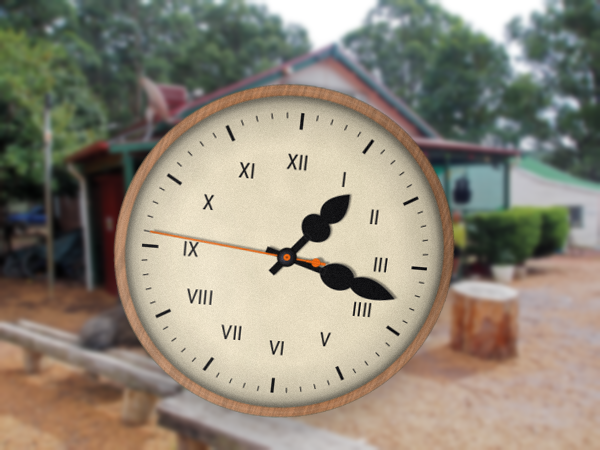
1:17:46
